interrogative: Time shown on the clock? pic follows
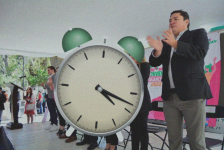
4:18
